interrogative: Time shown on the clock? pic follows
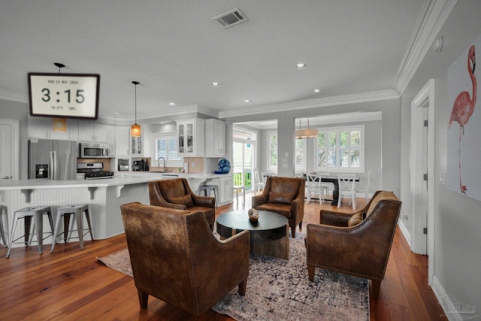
3:15
